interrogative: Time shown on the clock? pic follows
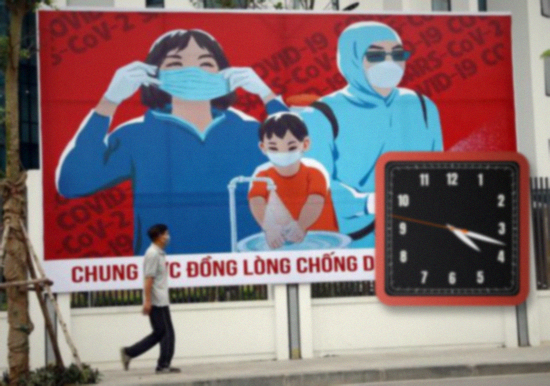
4:17:47
